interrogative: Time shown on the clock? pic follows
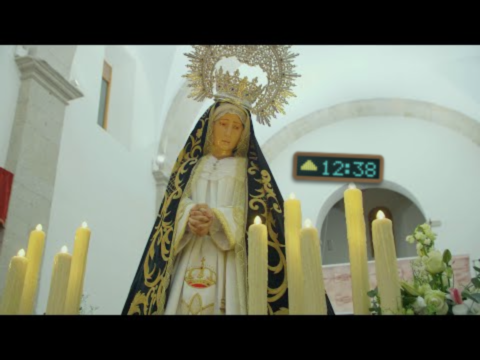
12:38
